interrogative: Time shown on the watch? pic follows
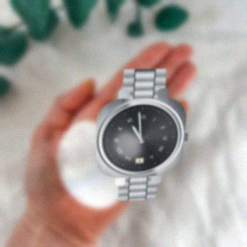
10:59
